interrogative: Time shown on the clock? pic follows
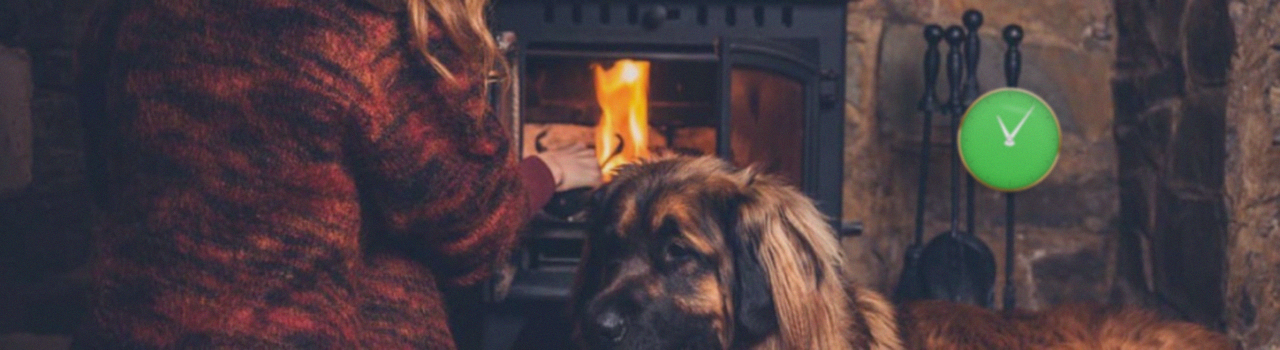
11:06
